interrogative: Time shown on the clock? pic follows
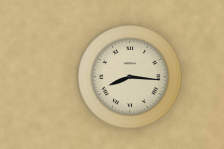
8:16
